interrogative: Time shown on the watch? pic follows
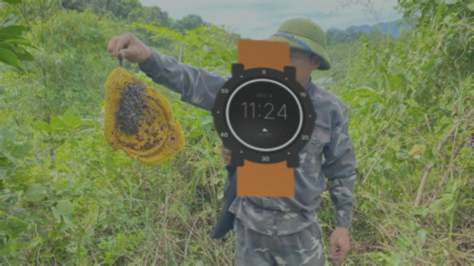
11:24
